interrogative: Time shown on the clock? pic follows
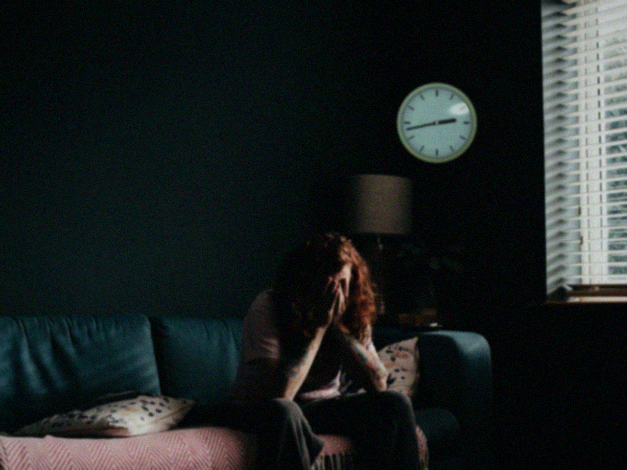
2:43
